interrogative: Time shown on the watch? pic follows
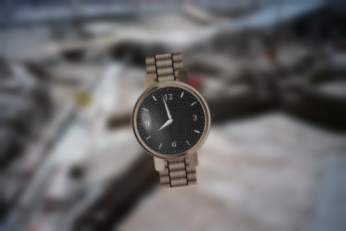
7:58
